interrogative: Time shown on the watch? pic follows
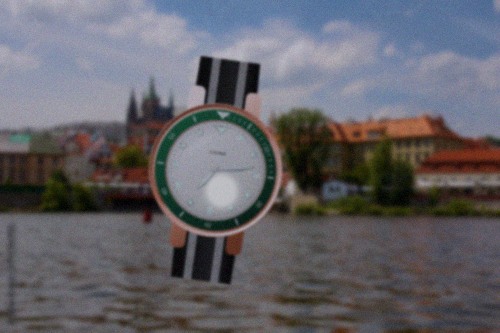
7:13
